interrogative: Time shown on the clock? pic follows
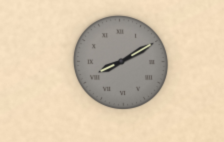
8:10
